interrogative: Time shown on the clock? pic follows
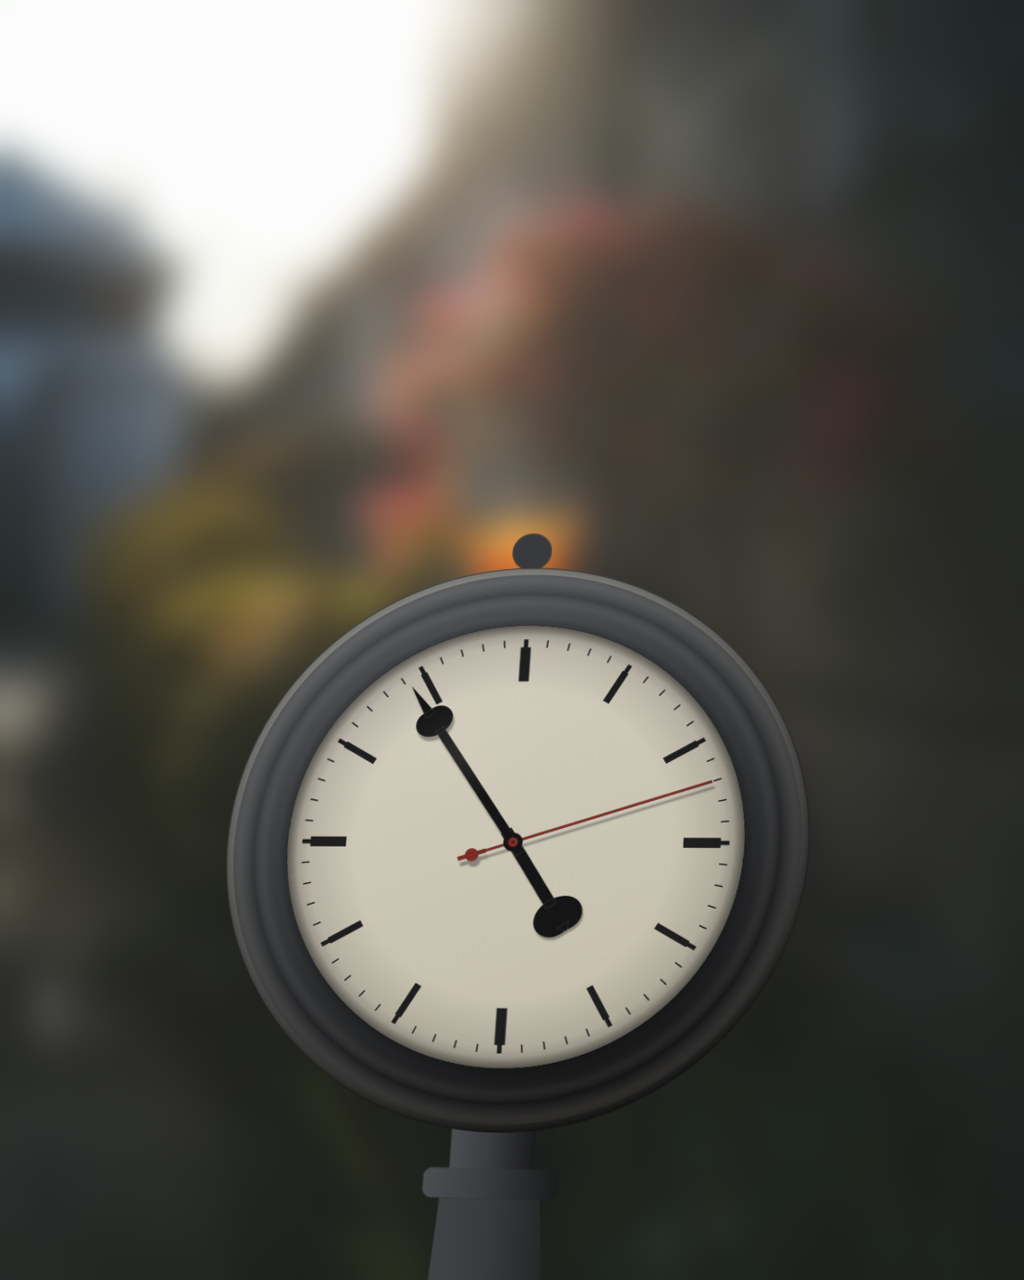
4:54:12
